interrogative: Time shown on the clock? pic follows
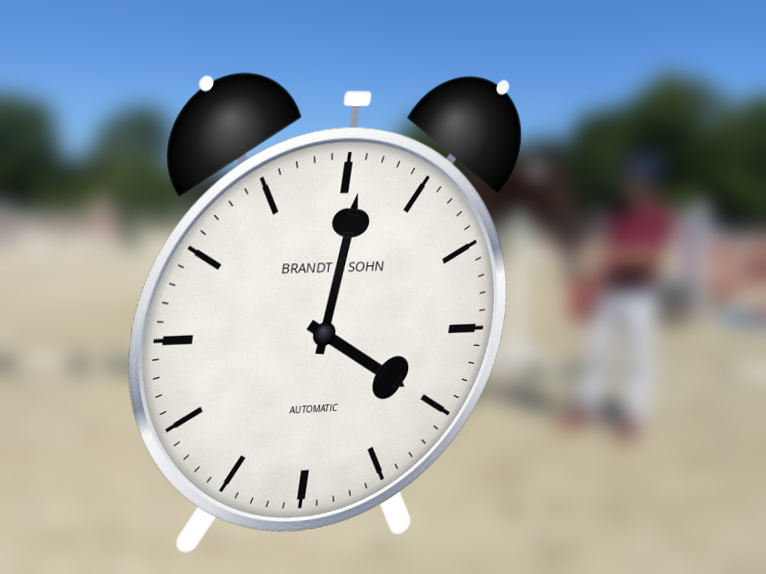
4:01
